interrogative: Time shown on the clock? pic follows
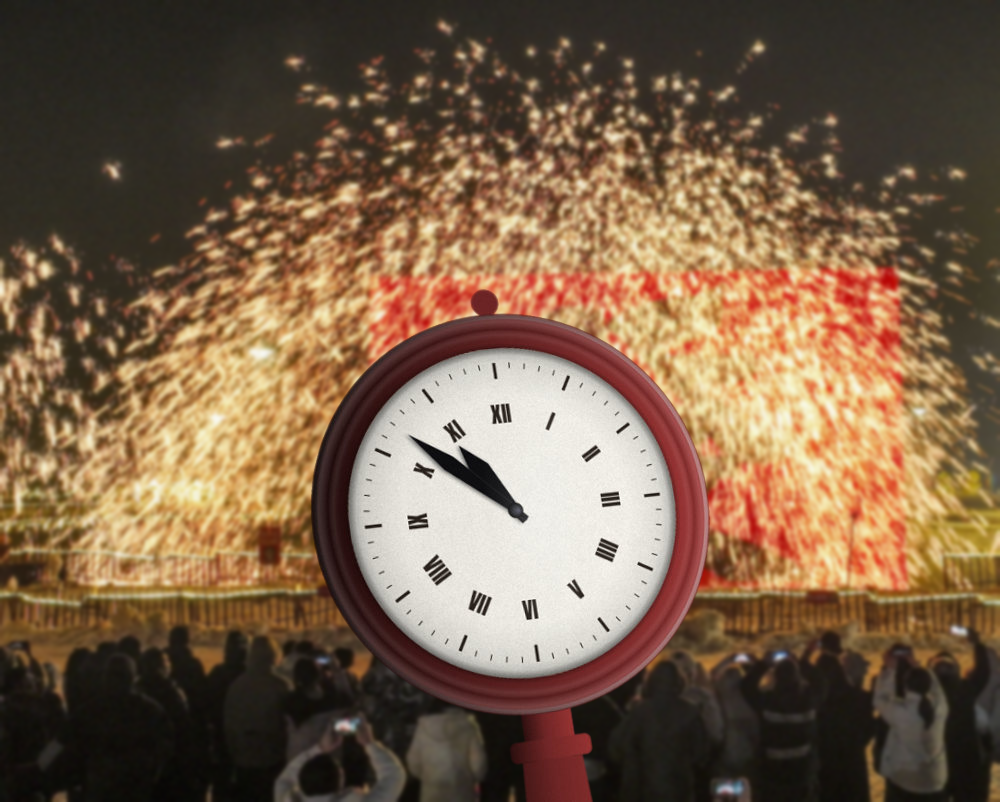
10:52
